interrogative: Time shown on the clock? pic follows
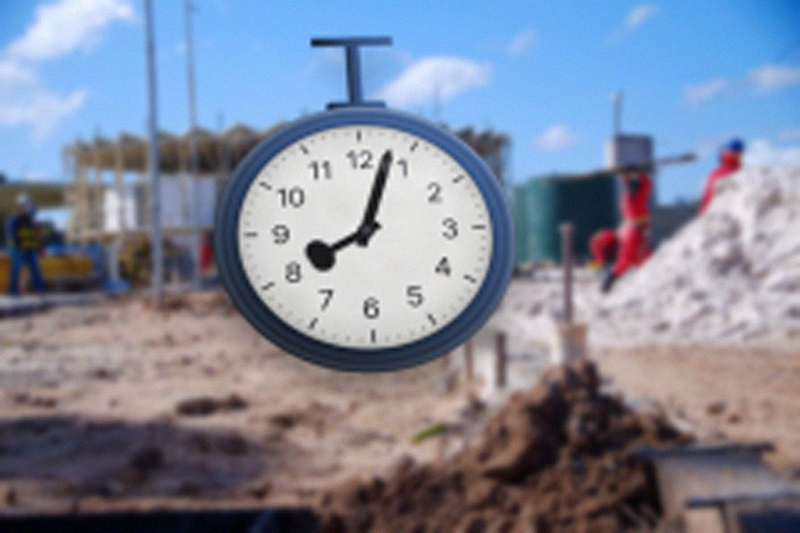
8:03
